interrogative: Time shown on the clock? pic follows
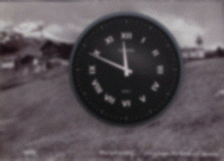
11:49
